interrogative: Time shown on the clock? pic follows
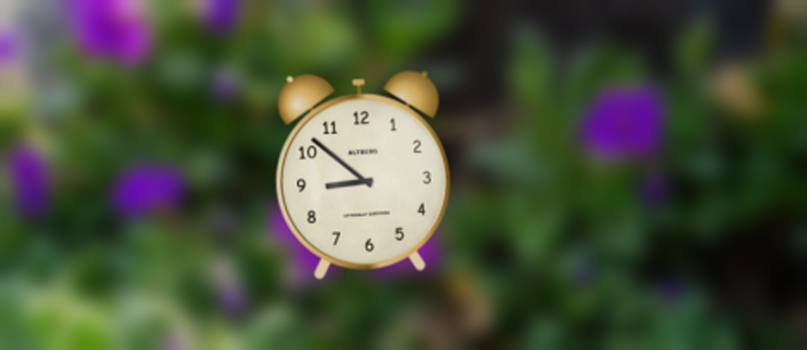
8:52
